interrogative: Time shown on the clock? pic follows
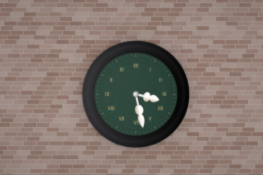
3:28
